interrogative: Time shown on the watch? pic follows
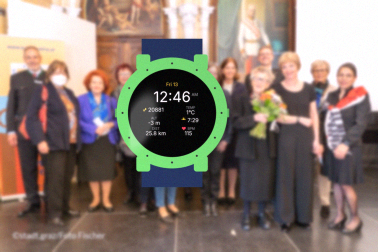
12:46
